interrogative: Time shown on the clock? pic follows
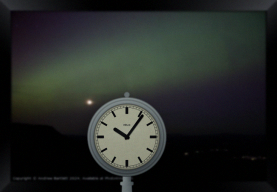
10:06
